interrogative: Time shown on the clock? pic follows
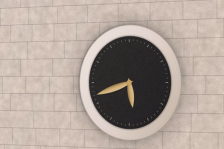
5:42
